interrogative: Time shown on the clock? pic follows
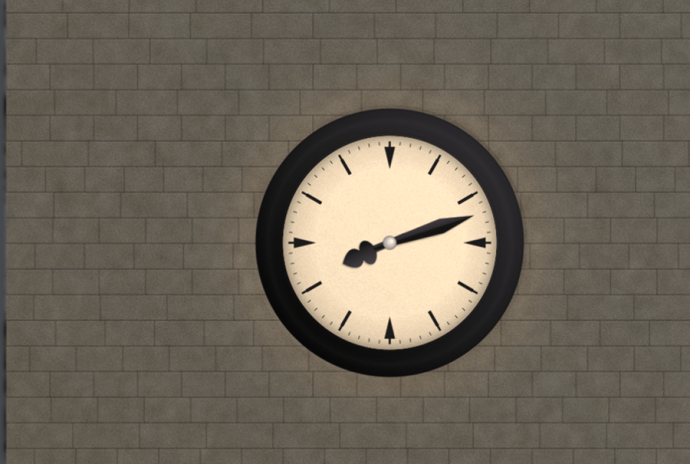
8:12
